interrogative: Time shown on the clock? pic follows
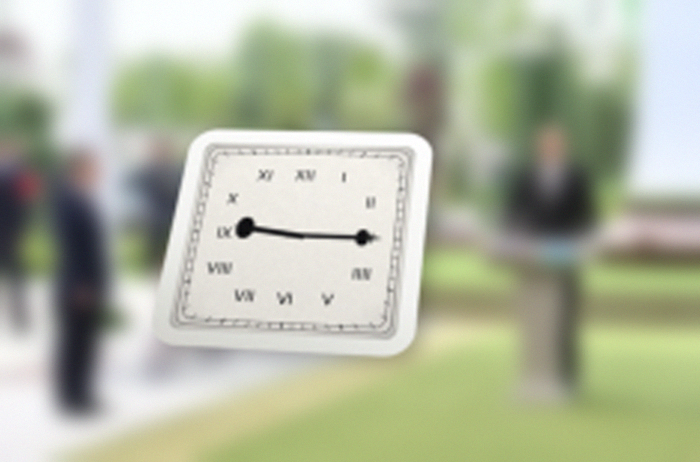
9:15
